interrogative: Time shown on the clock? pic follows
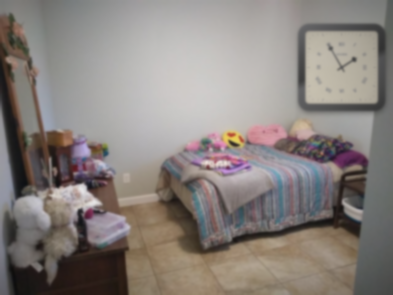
1:55
